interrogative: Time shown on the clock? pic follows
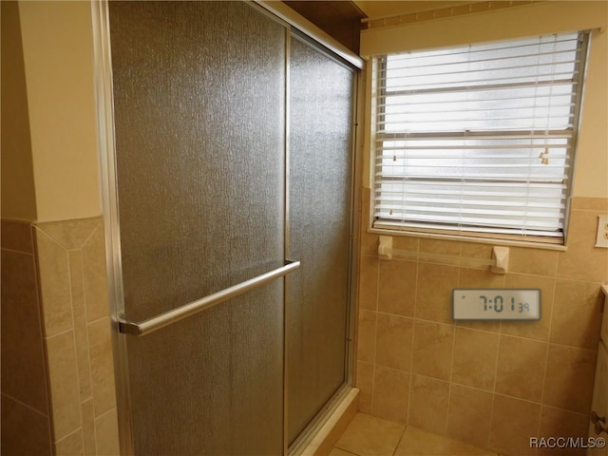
7:01:39
